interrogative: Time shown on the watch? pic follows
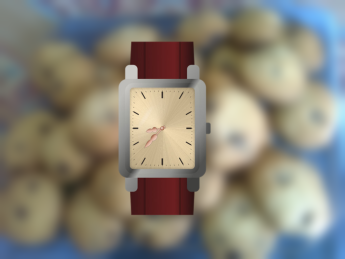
8:37
